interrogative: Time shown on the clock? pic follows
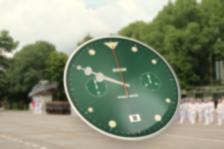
9:50
